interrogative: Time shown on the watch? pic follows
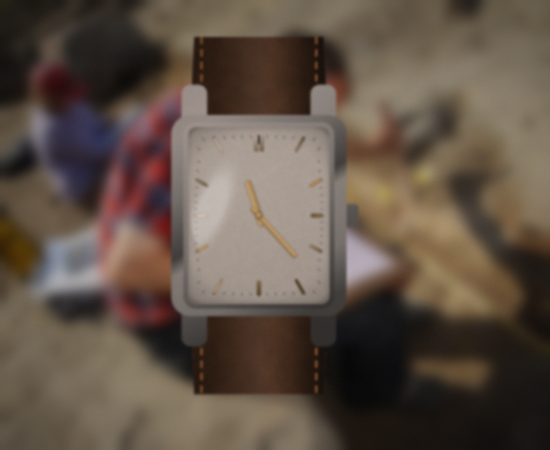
11:23
